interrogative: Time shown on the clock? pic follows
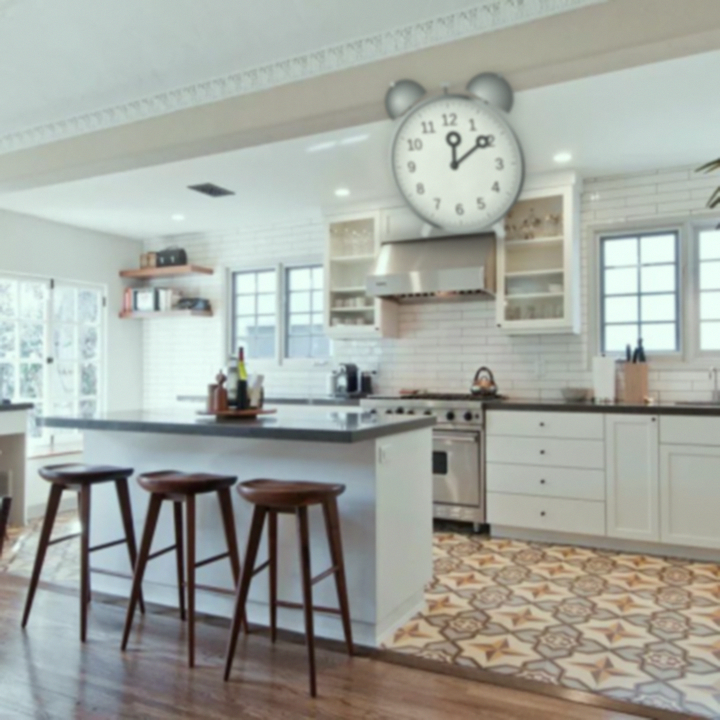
12:09
